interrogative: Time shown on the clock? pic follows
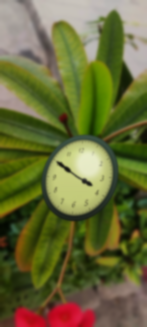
3:50
